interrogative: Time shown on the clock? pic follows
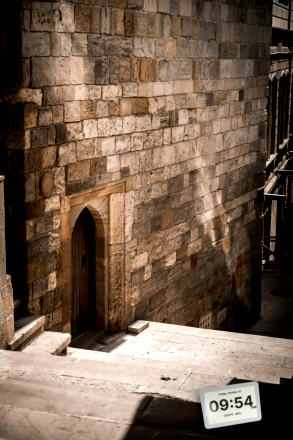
9:54
